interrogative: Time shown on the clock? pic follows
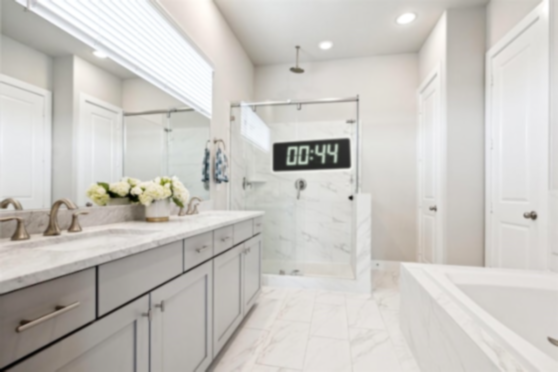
0:44
